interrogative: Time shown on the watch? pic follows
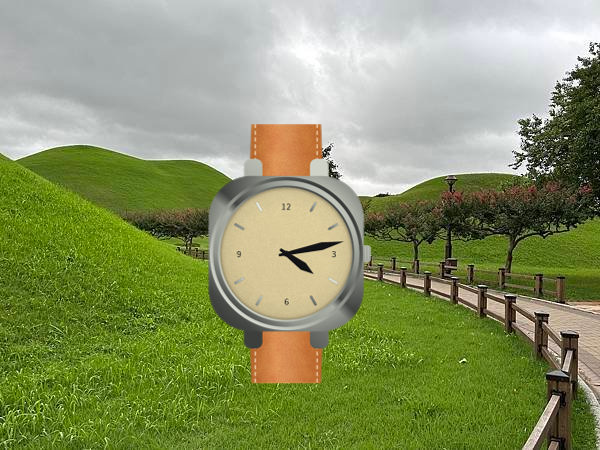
4:13
